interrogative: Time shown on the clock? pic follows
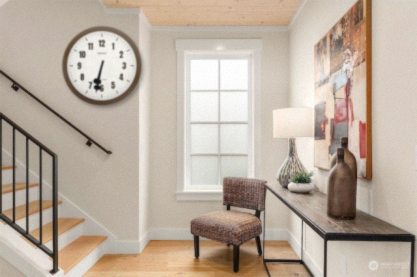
6:32
